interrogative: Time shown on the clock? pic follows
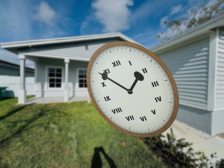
1:53
